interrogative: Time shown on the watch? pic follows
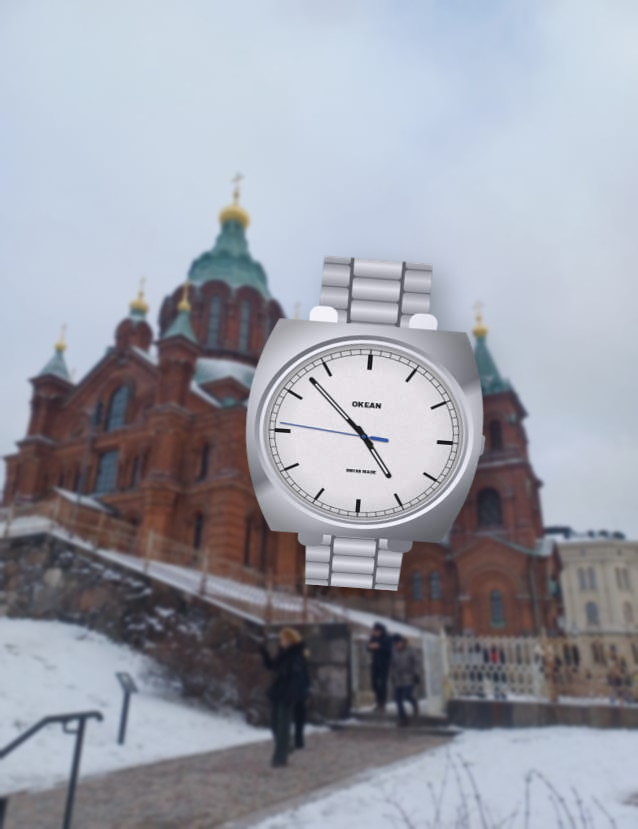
4:52:46
